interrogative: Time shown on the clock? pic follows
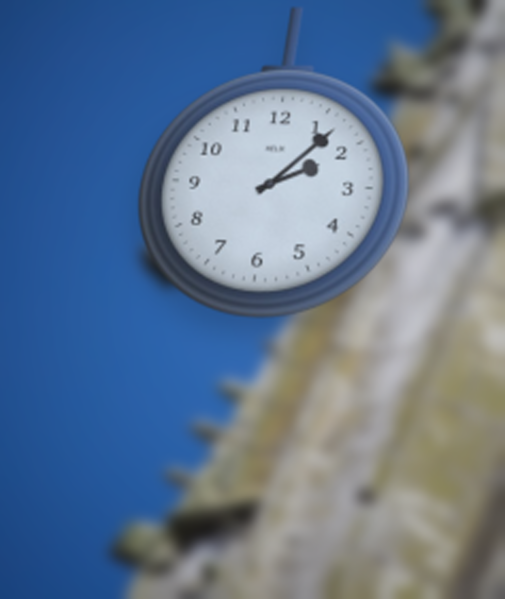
2:07
